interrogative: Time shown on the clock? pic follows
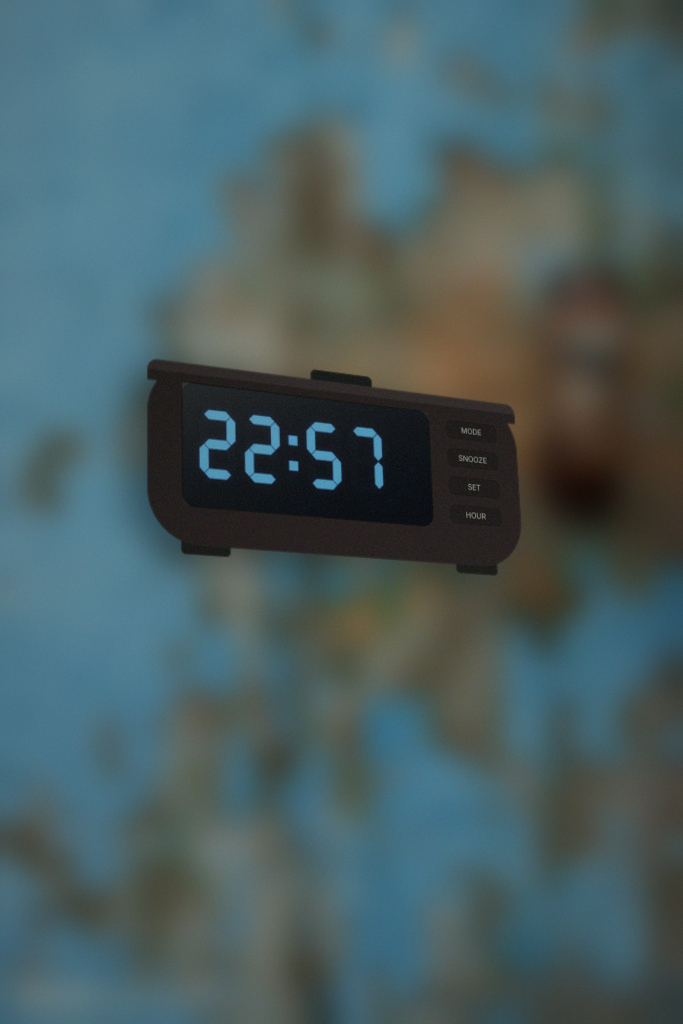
22:57
